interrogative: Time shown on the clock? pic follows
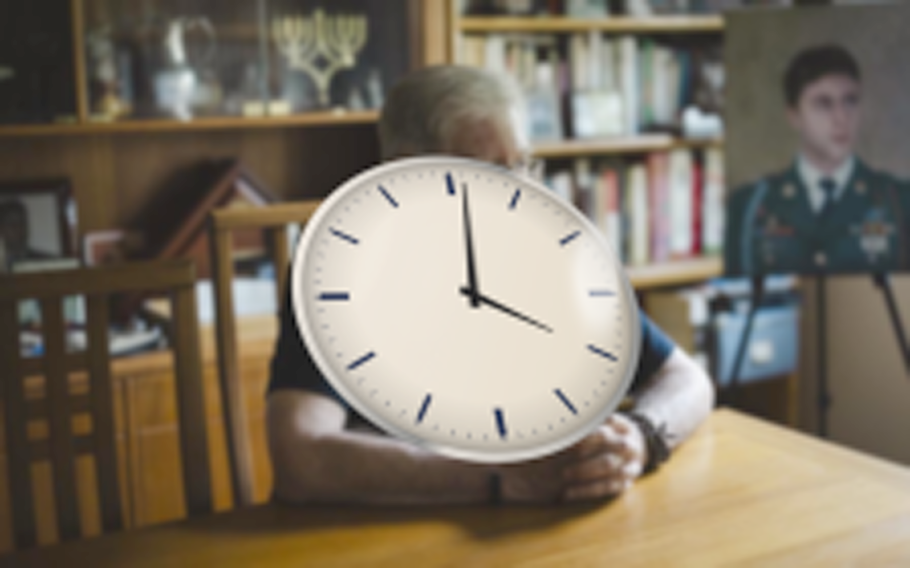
4:01
